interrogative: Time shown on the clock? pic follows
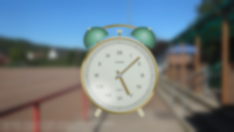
5:08
